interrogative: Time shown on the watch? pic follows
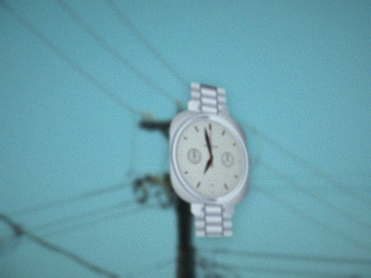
6:58
